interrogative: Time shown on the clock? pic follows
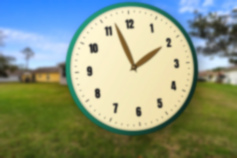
1:57
